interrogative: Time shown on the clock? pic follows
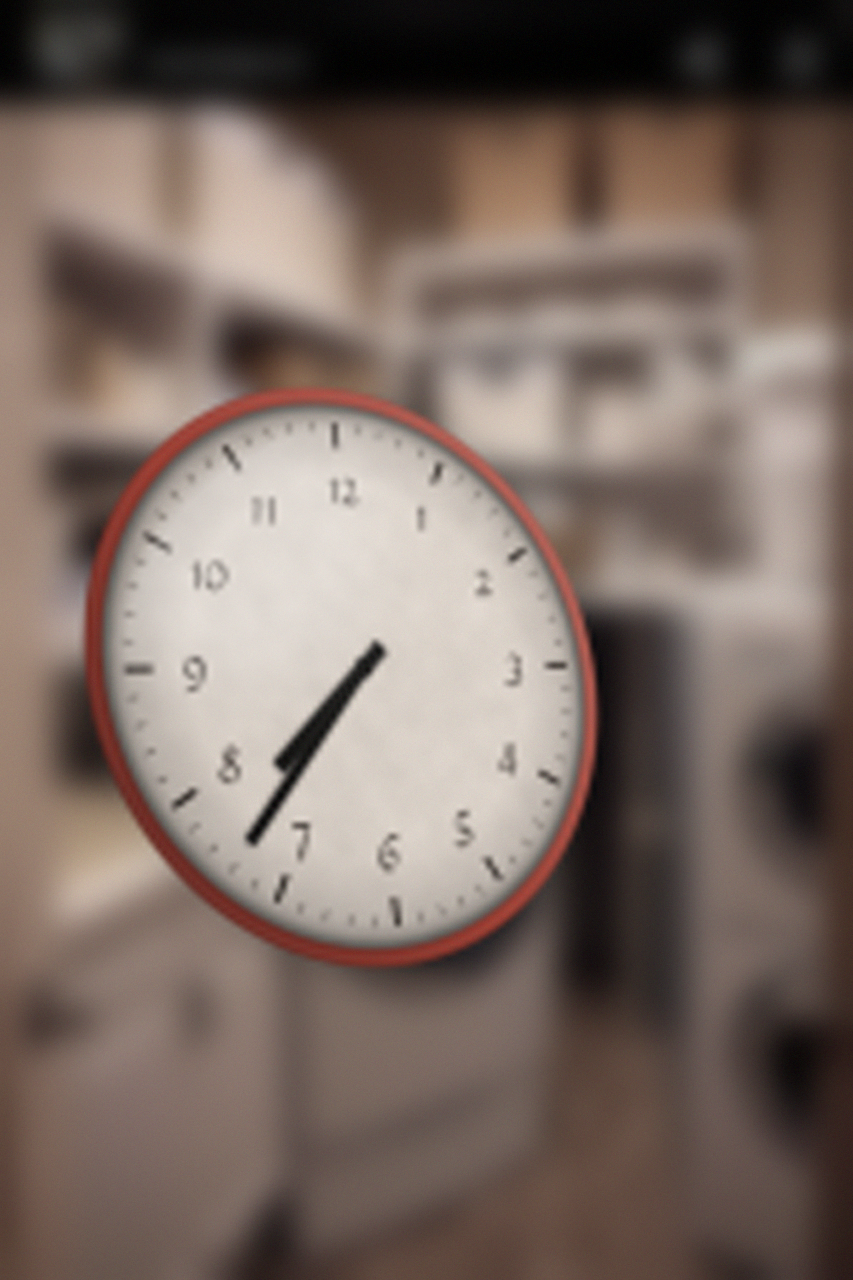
7:37
